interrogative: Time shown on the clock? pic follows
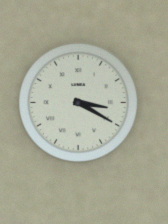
3:20
